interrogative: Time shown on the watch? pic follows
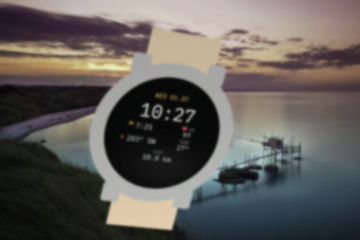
10:27
